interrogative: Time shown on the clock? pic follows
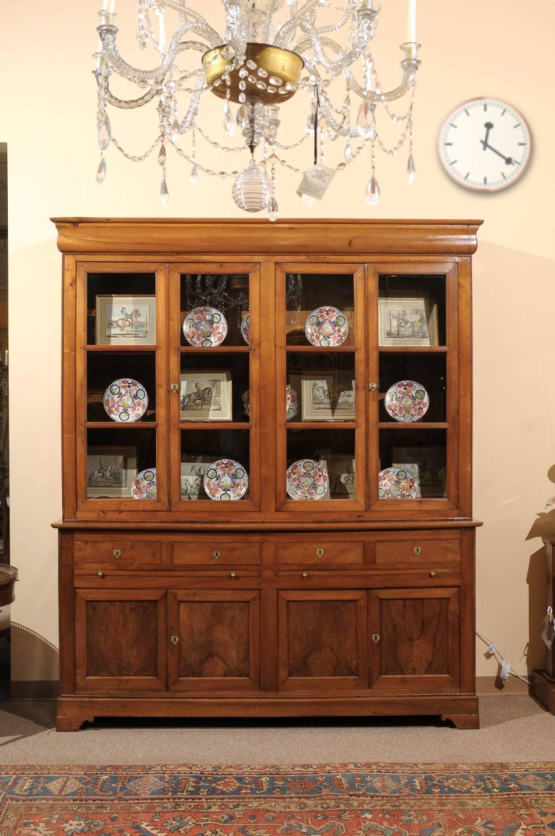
12:21
